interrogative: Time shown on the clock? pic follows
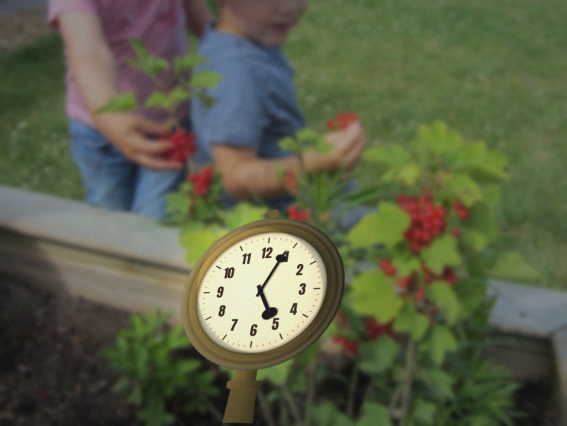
5:04
